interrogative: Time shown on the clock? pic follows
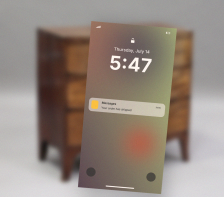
5:47
